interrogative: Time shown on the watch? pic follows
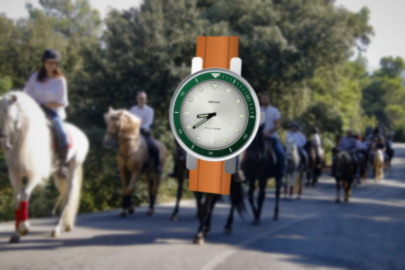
8:39
